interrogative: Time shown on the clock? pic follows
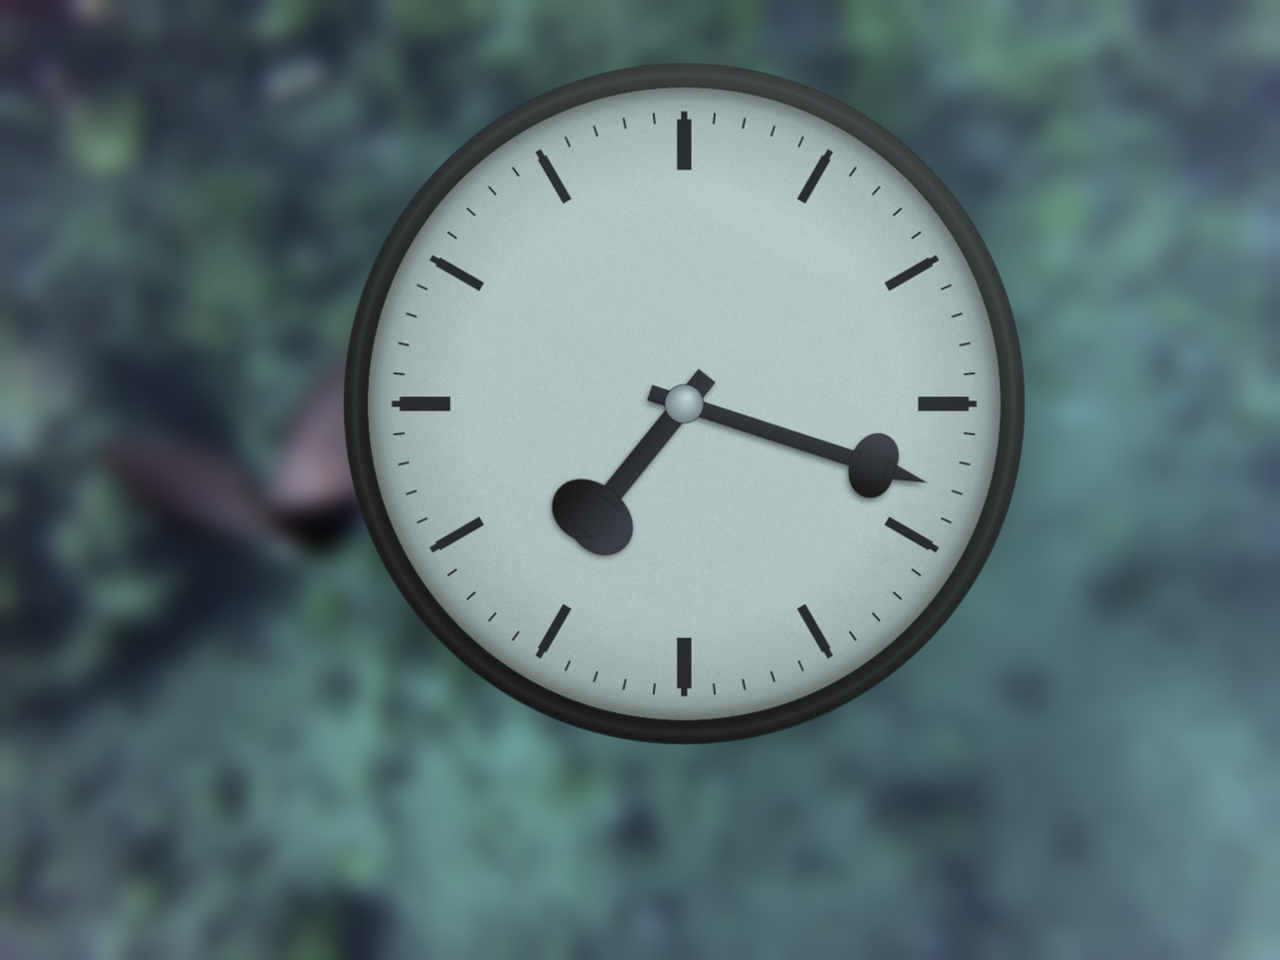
7:18
